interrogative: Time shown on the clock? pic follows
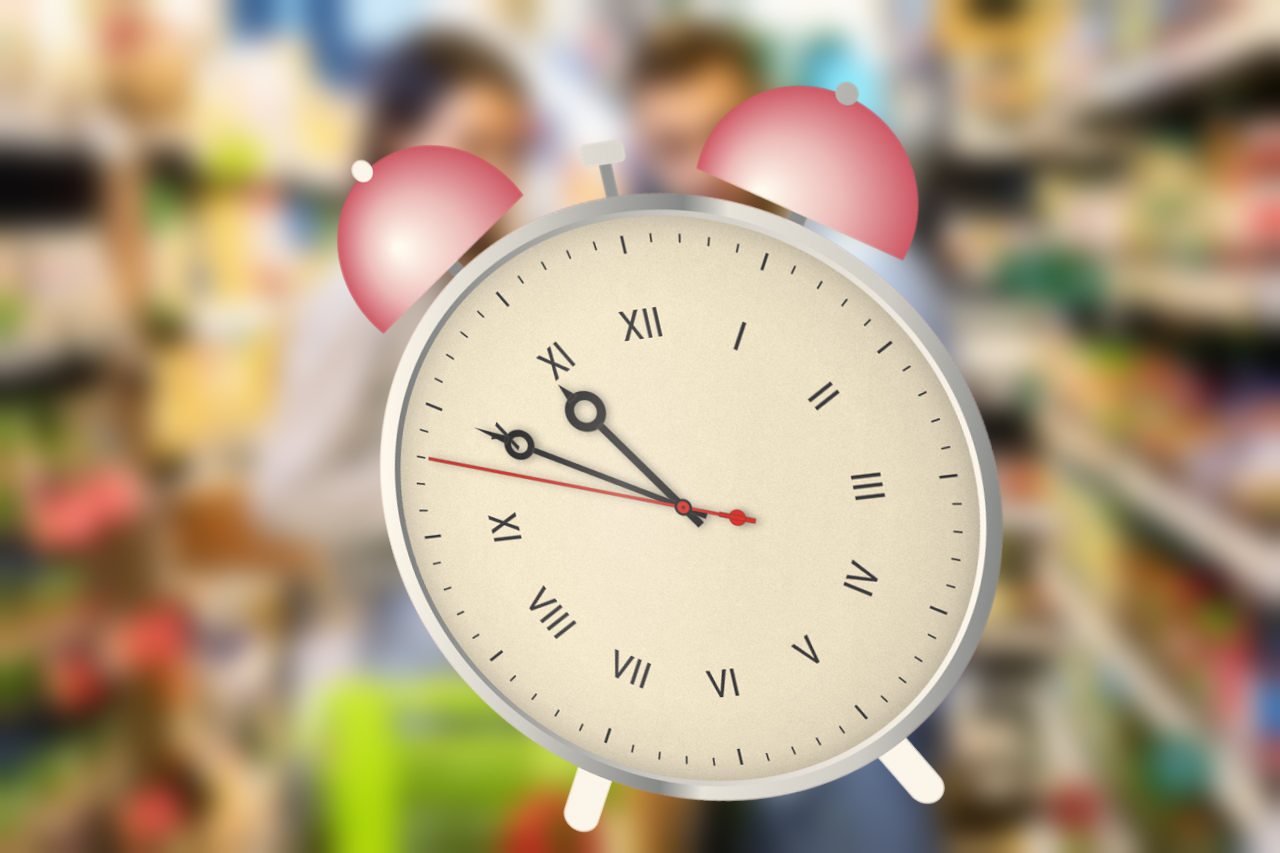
10:49:48
